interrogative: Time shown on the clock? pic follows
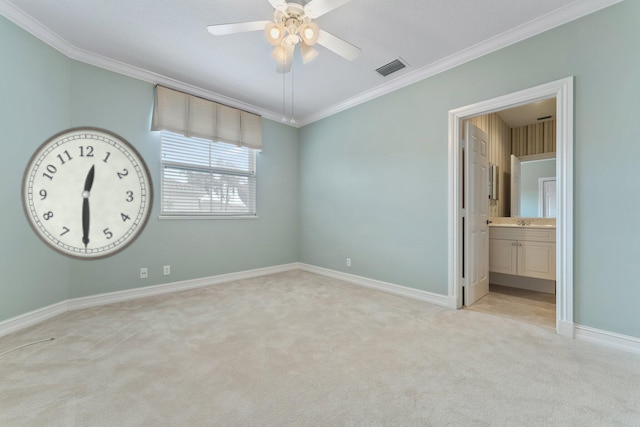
12:30
